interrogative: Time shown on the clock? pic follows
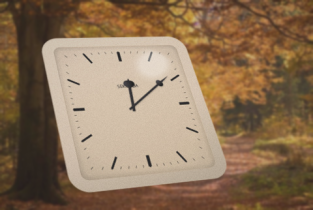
12:09
